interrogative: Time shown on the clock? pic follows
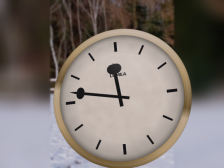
11:47
